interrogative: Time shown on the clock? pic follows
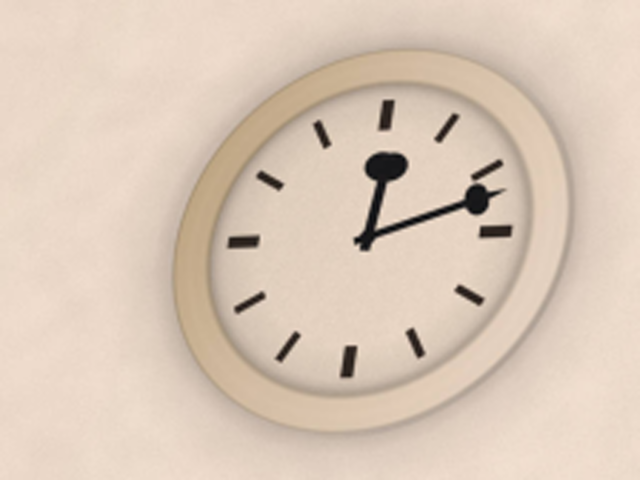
12:12
